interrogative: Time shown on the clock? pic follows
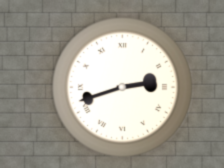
2:42
